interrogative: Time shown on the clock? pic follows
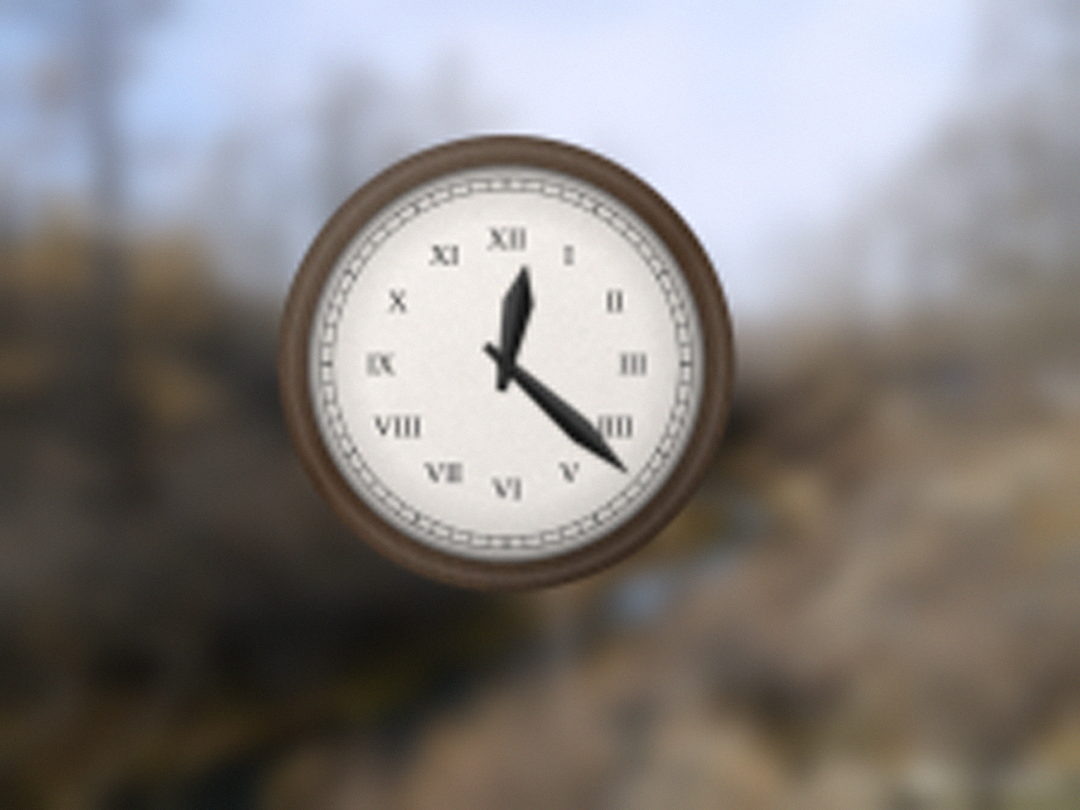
12:22
